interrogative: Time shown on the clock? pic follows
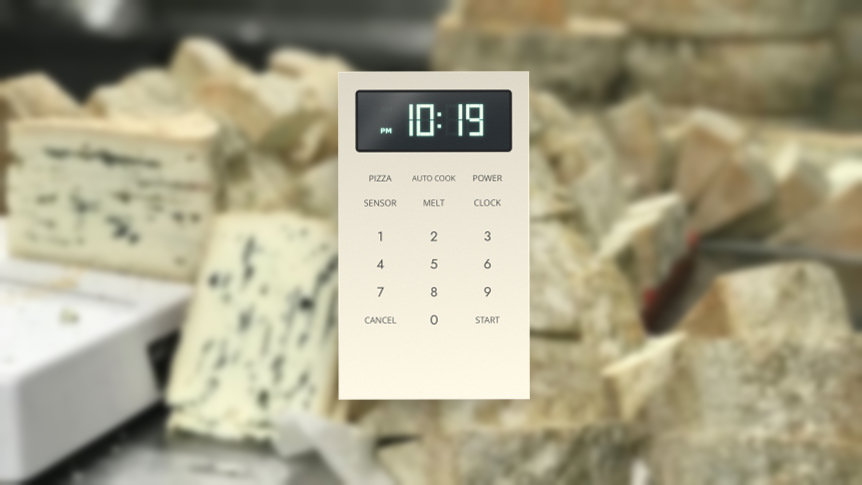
10:19
